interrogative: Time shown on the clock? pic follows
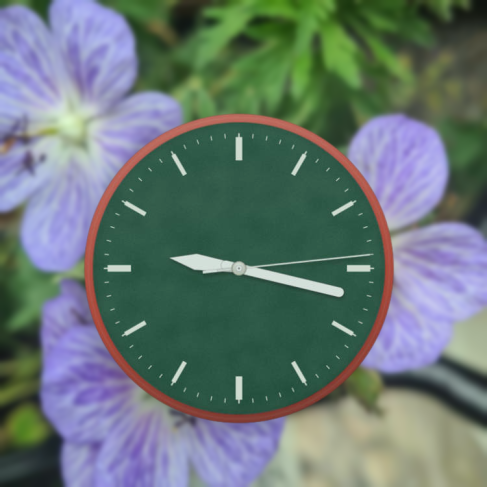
9:17:14
